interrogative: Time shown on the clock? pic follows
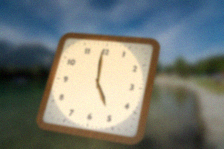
4:59
